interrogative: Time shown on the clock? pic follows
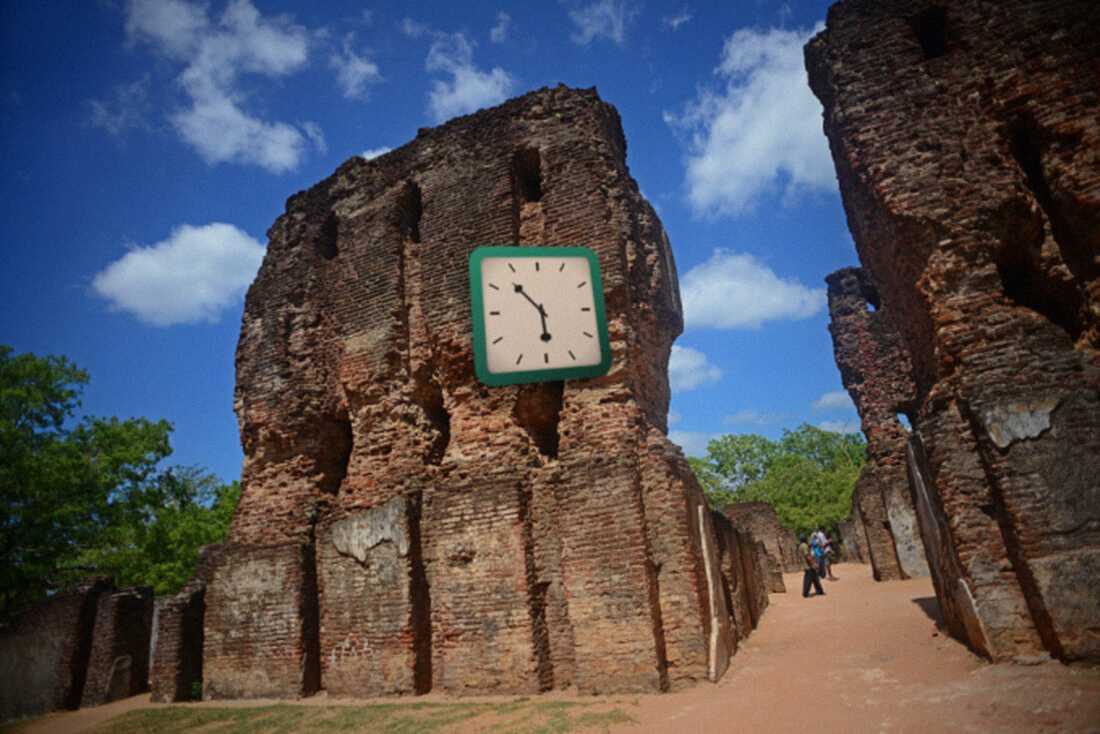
5:53
